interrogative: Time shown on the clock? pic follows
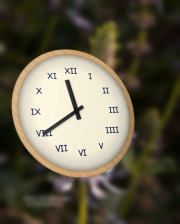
11:40
